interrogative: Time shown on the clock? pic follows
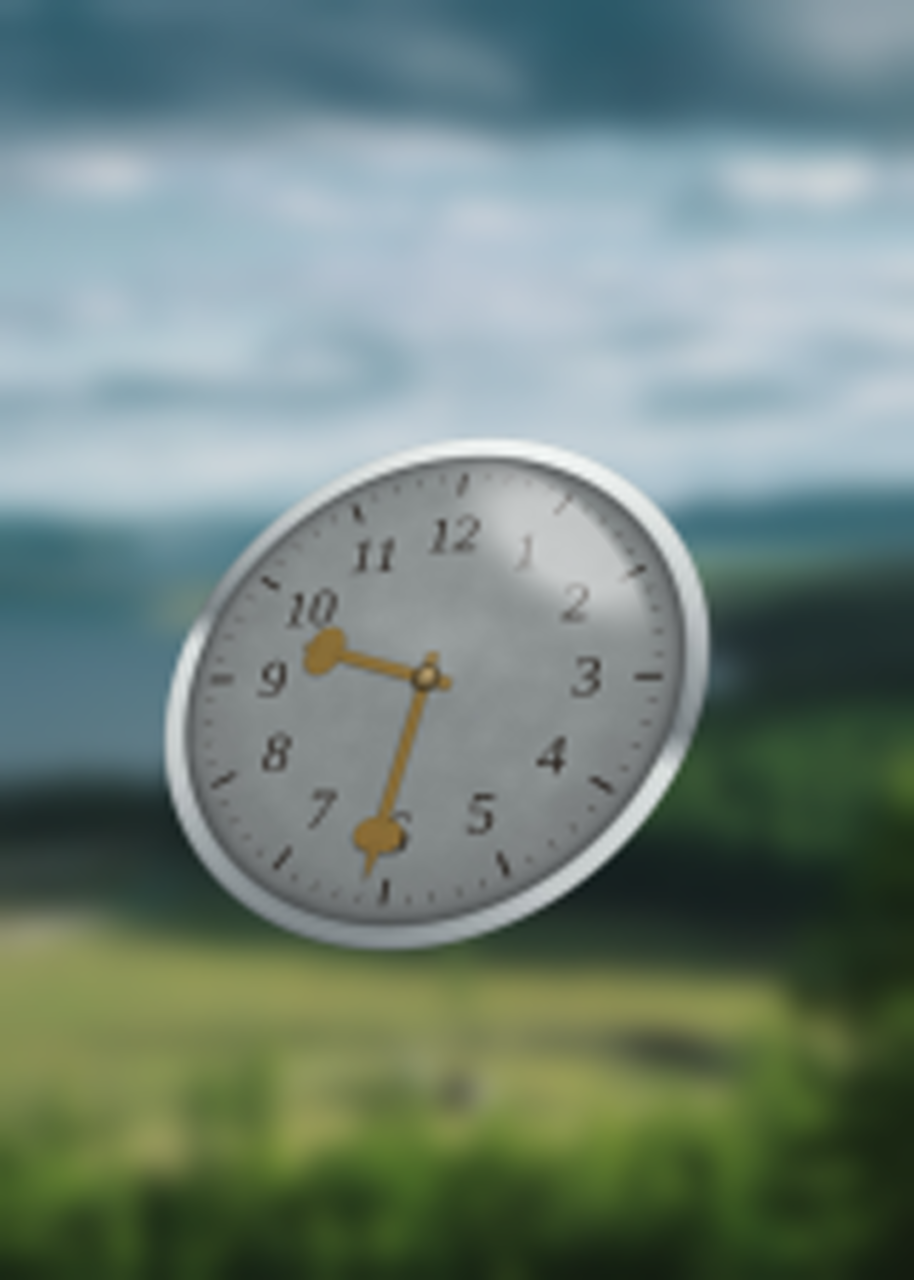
9:31
